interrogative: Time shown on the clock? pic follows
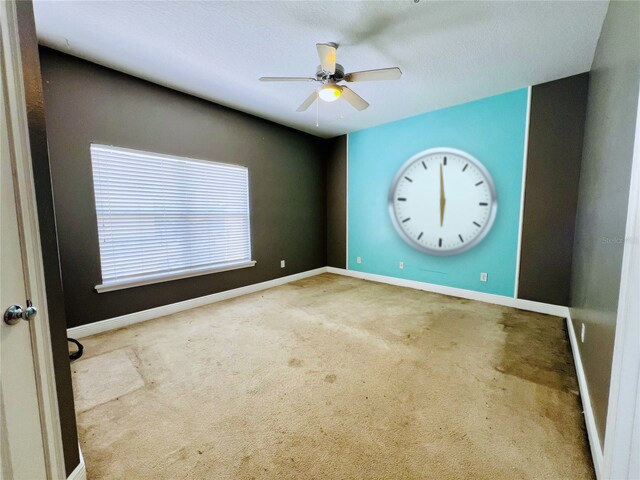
5:59
